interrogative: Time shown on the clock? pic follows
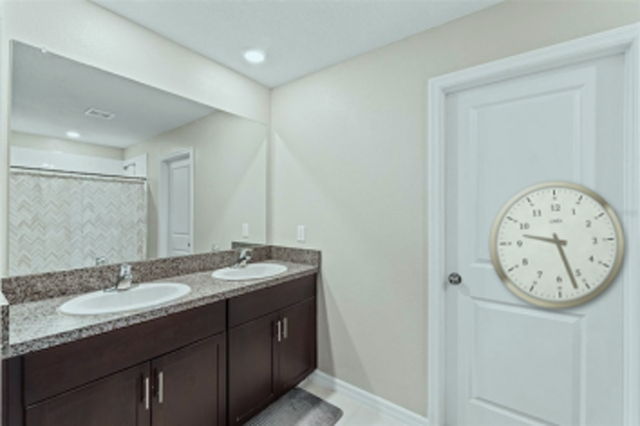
9:27
